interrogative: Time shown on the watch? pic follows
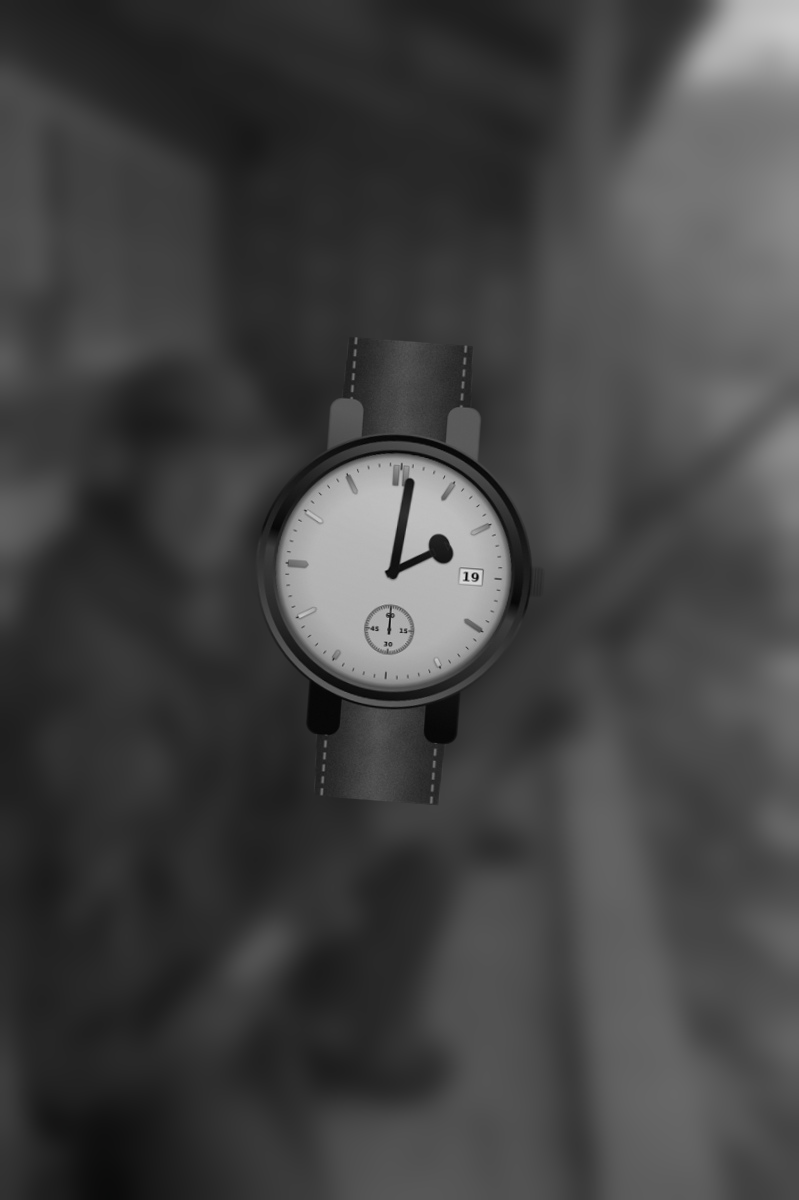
2:01
